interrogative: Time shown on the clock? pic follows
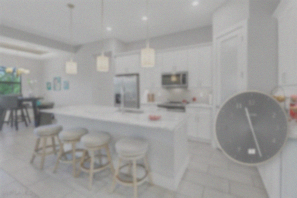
11:27
